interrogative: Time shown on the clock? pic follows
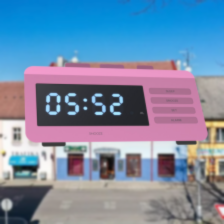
5:52
